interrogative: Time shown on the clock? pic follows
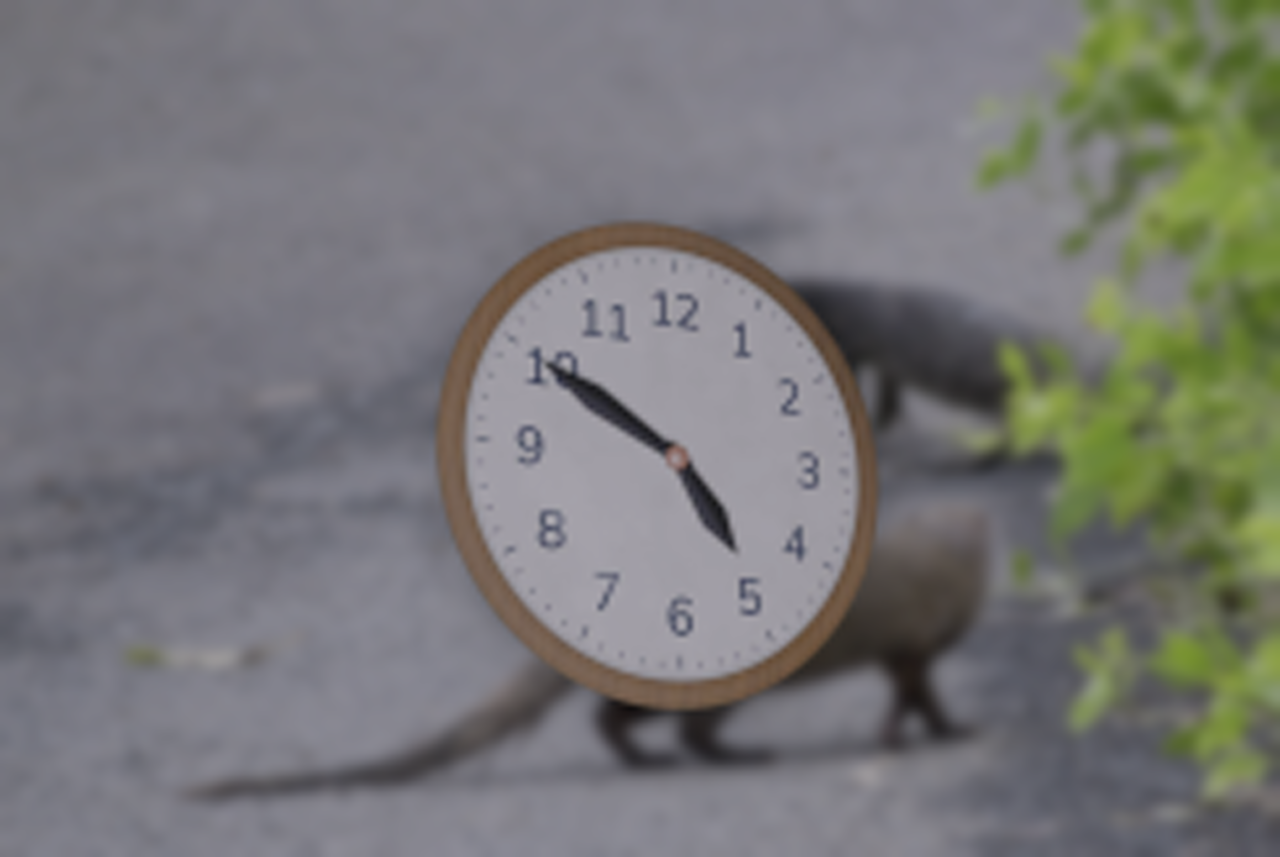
4:50
